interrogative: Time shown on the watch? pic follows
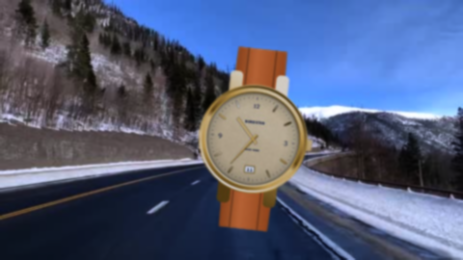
10:36
